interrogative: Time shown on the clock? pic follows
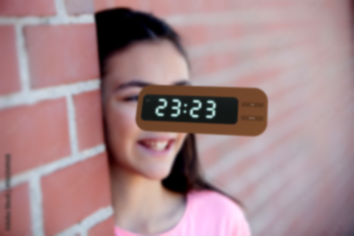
23:23
